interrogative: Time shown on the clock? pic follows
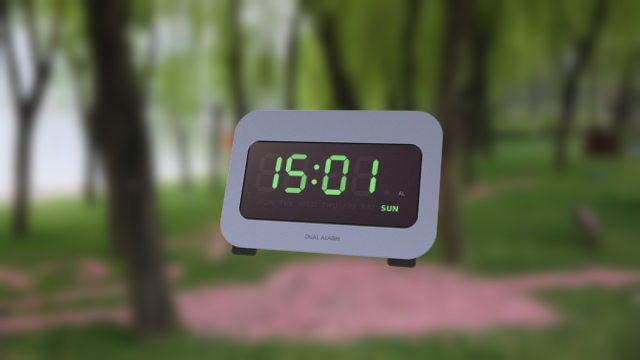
15:01
